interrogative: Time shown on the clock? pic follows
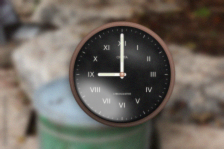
9:00
